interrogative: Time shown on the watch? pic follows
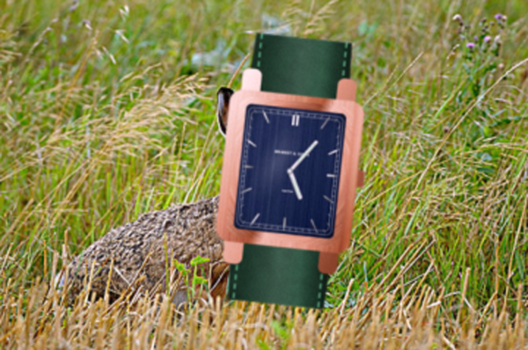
5:06
